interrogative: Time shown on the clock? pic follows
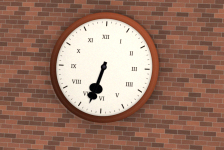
6:33
